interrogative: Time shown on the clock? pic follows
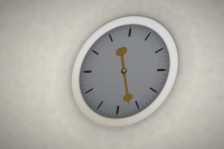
11:27
